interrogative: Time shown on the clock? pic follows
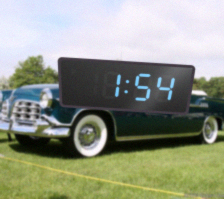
1:54
